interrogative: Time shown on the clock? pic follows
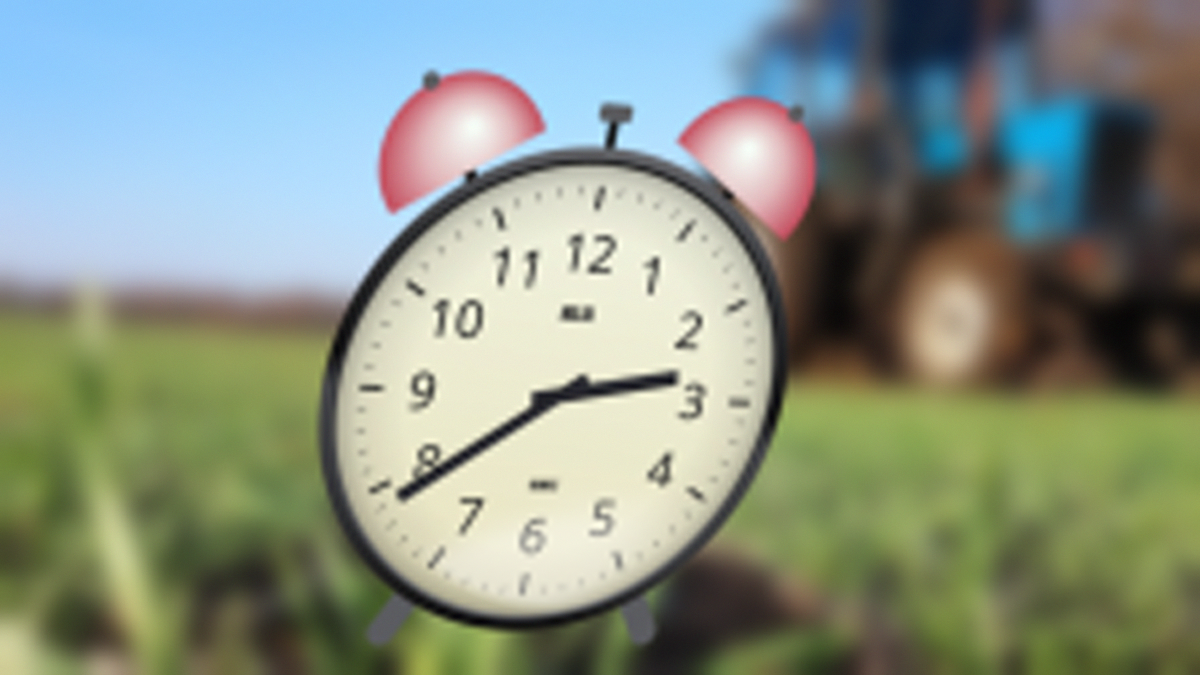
2:39
